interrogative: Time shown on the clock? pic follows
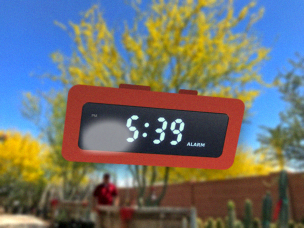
5:39
